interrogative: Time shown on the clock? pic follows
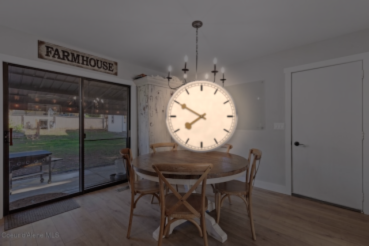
7:50
